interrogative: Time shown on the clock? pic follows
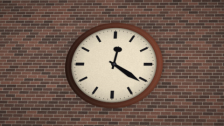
12:21
